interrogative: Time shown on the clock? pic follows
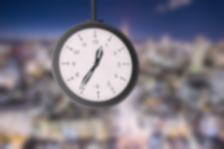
12:36
